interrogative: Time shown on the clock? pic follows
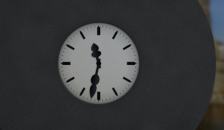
11:32
